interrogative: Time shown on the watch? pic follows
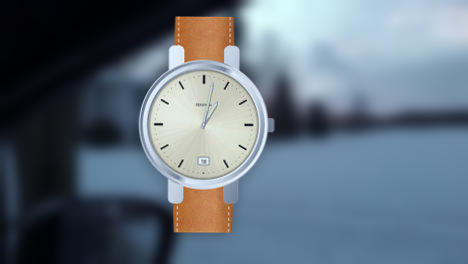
1:02
